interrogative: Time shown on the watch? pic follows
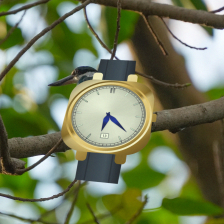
6:22
